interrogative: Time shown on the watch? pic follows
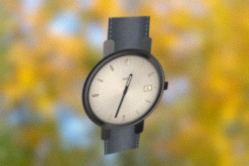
12:33
